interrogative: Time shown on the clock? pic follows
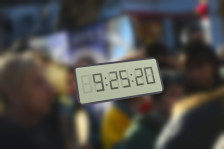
9:25:20
